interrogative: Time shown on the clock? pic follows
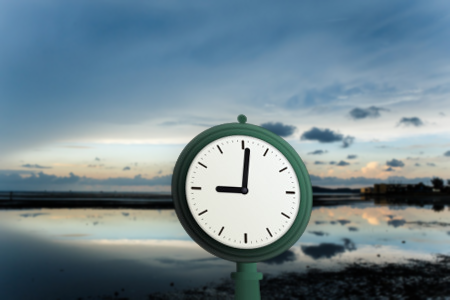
9:01
